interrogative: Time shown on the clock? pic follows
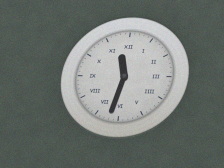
11:32
